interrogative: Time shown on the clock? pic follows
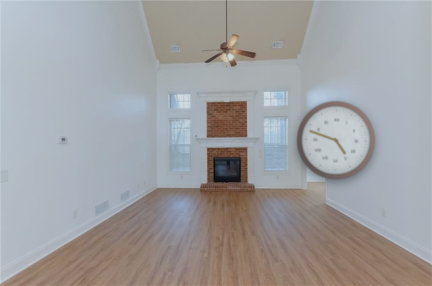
4:48
